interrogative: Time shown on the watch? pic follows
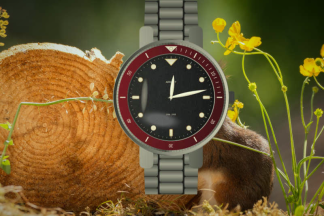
12:13
